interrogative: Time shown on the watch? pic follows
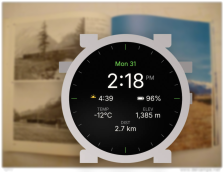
2:18
